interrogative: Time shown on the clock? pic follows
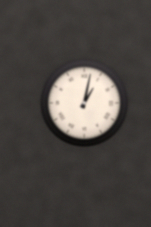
1:02
